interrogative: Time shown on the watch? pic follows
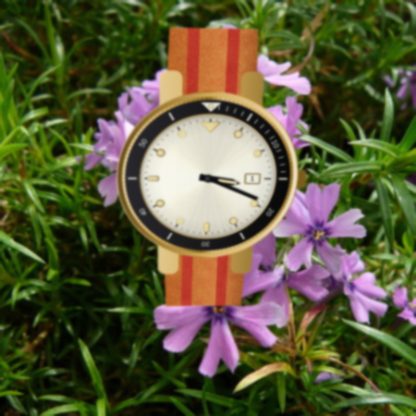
3:19
